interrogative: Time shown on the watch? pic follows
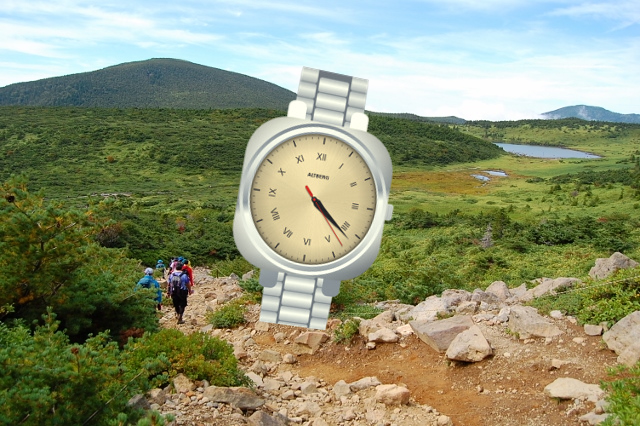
4:21:23
